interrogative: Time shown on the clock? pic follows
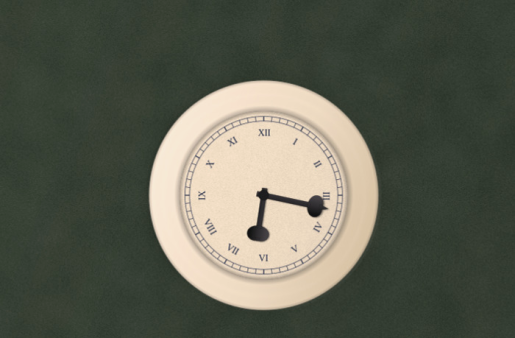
6:17
